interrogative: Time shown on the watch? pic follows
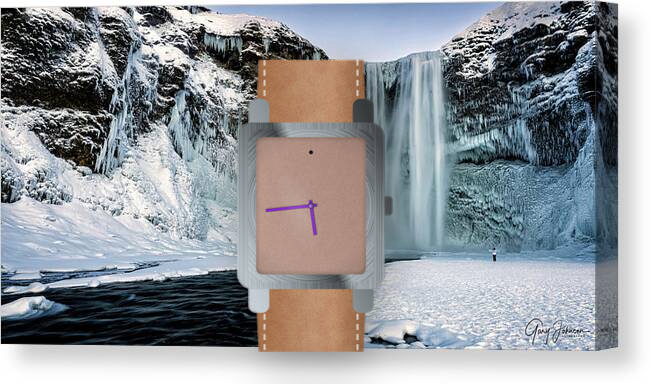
5:44
